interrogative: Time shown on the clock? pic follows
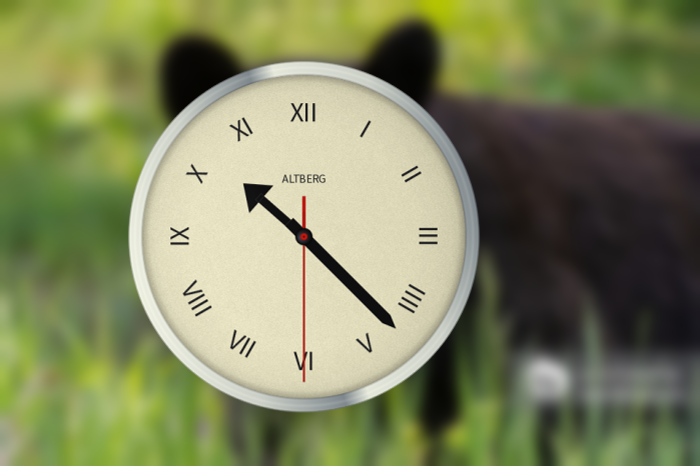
10:22:30
